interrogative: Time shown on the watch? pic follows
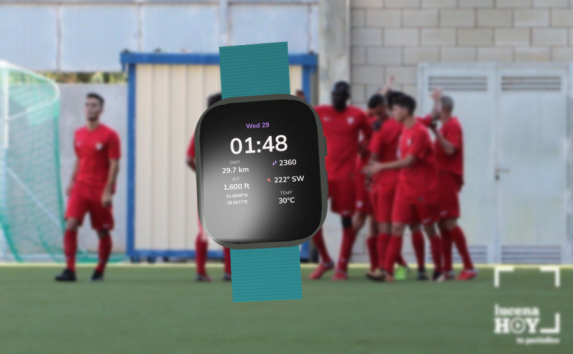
1:48
